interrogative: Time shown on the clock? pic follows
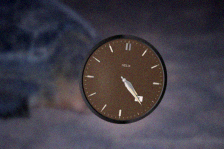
4:23
